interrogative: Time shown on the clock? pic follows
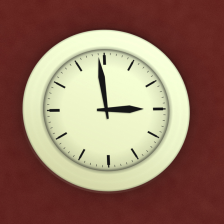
2:59
